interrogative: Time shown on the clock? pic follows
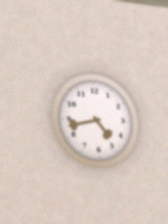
4:43
